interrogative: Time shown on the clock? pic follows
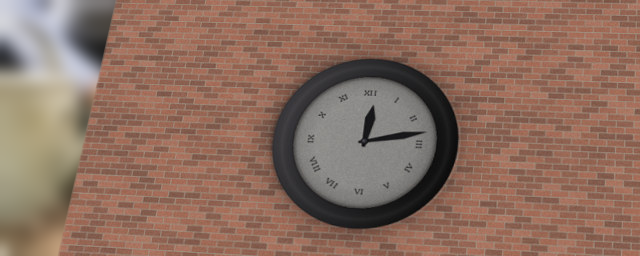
12:13
